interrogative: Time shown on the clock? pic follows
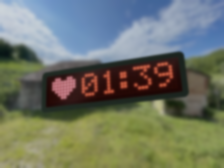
1:39
